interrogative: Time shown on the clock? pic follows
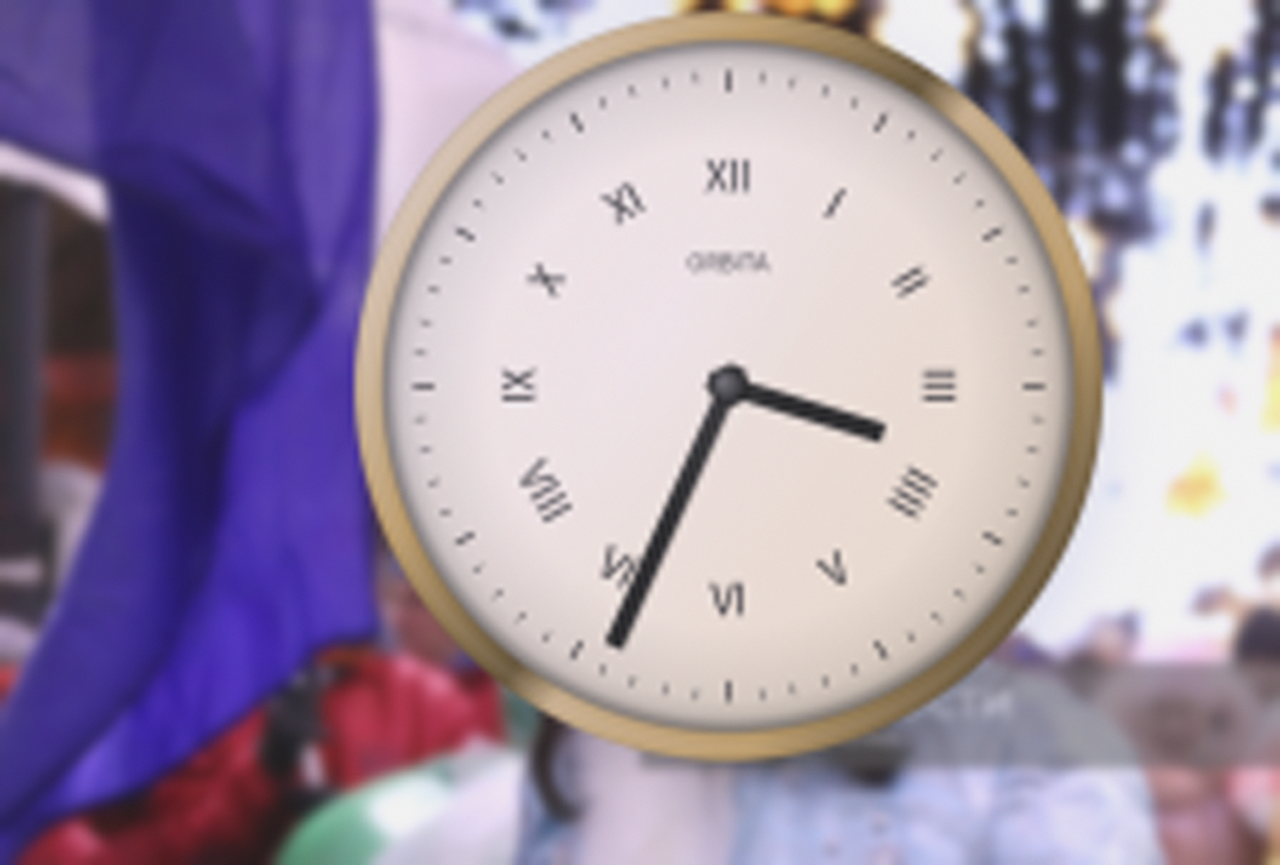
3:34
